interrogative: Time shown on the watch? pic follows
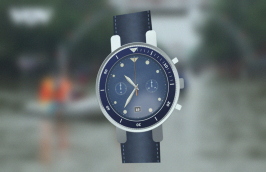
10:36
